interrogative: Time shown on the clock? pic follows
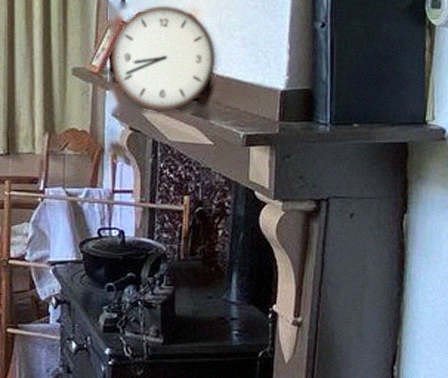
8:41
